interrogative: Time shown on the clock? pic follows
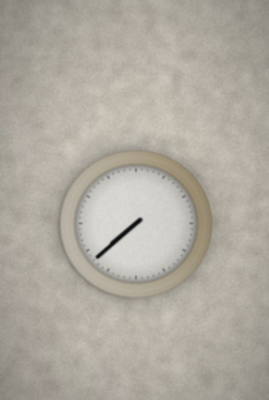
7:38
